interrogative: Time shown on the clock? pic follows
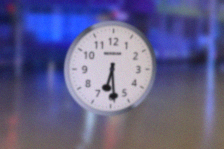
6:29
